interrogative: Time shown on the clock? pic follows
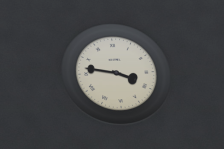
3:47
